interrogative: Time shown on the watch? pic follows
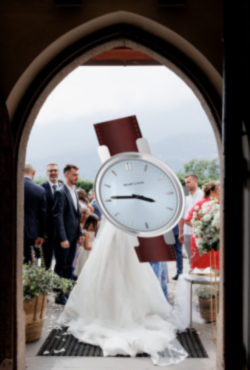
3:46
